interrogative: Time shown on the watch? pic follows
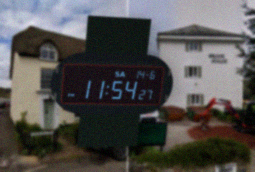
11:54
